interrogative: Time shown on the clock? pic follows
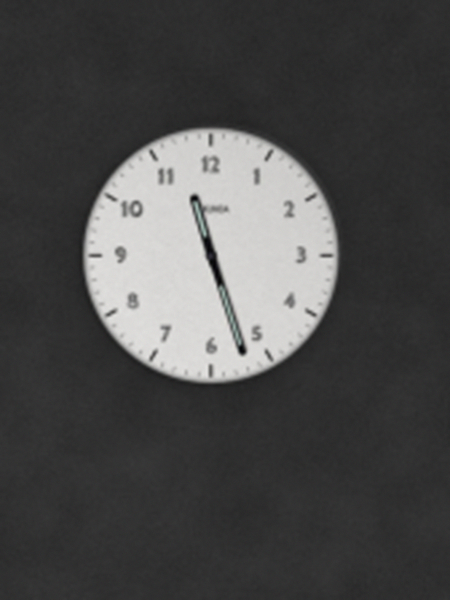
11:27
